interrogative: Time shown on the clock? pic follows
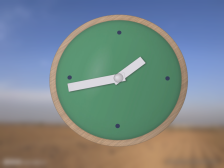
1:43
